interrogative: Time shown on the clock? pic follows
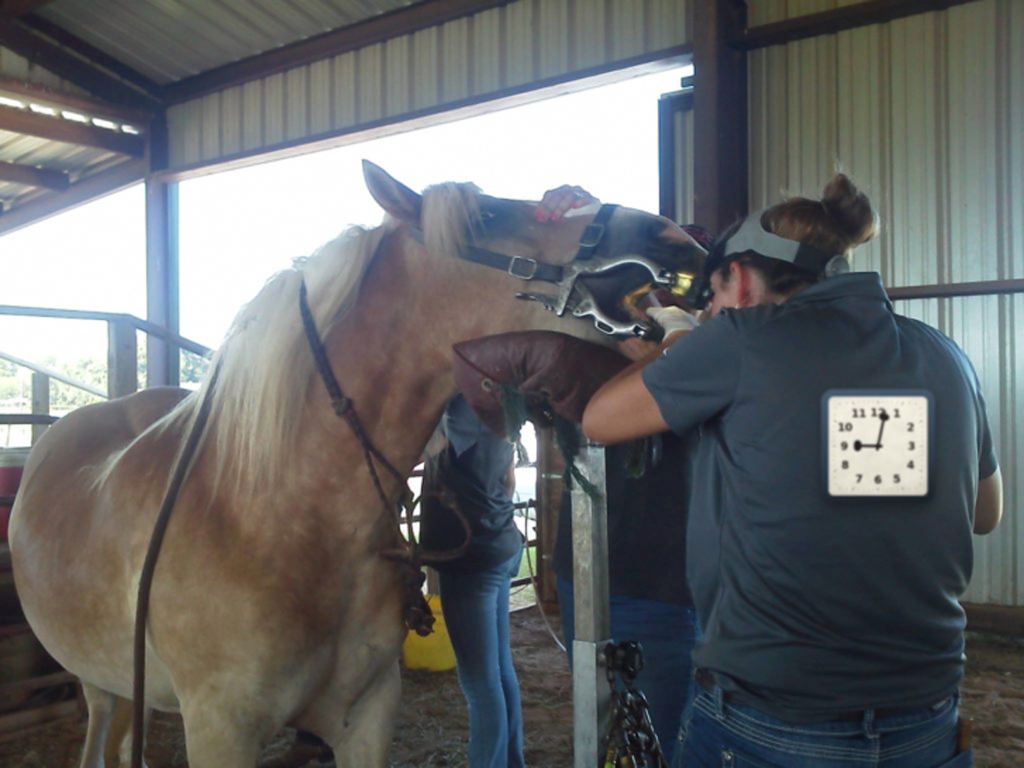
9:02
